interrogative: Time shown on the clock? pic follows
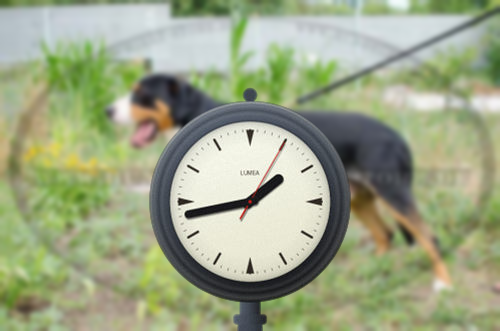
1:43:05
